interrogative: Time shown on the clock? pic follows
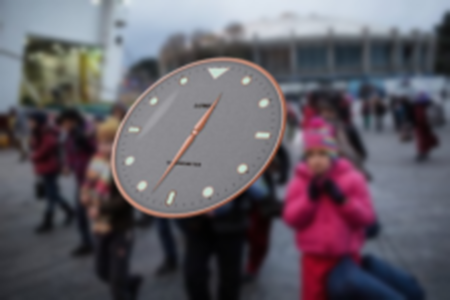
12:33
